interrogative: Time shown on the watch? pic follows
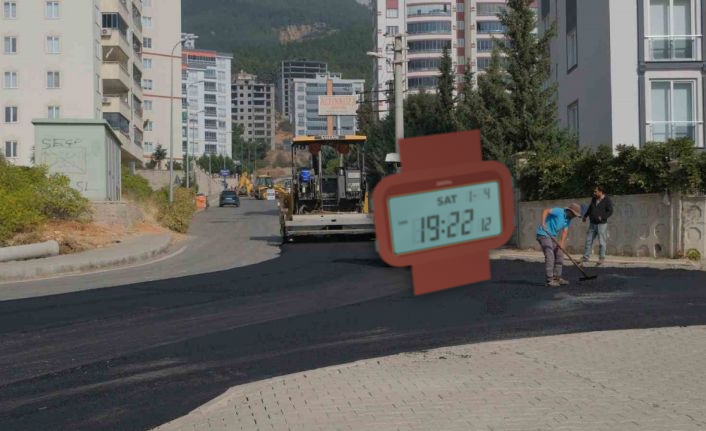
19:22:12
